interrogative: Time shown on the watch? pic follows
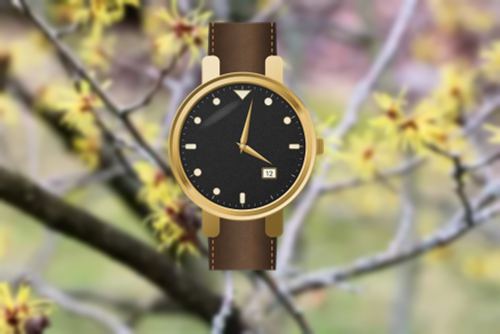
4:02
